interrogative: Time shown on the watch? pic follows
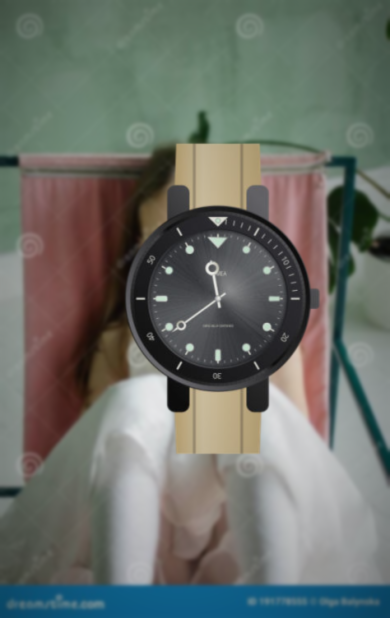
11:39
